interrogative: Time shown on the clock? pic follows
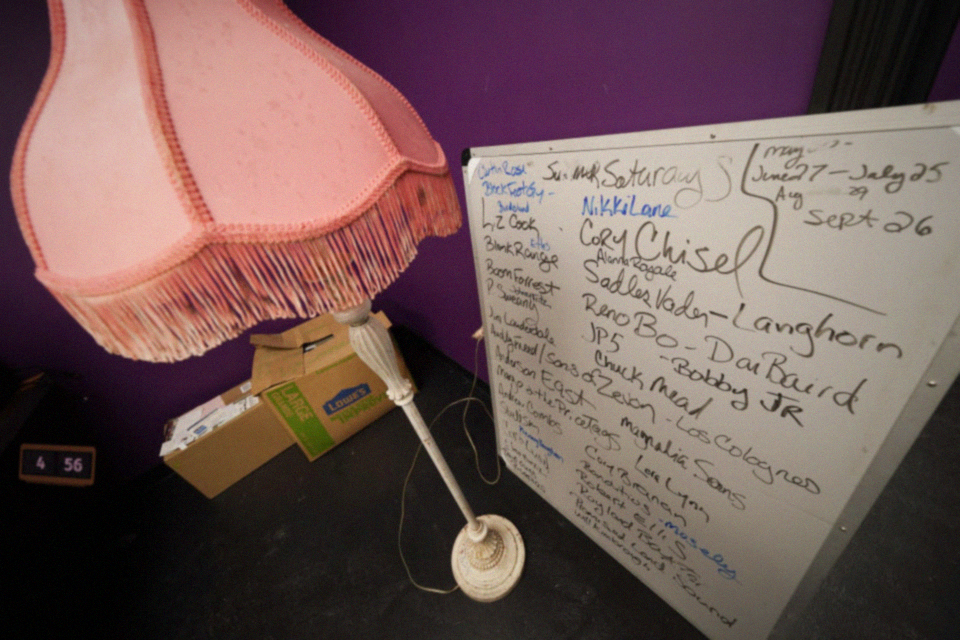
4:56
